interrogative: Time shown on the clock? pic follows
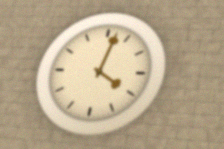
4:02
